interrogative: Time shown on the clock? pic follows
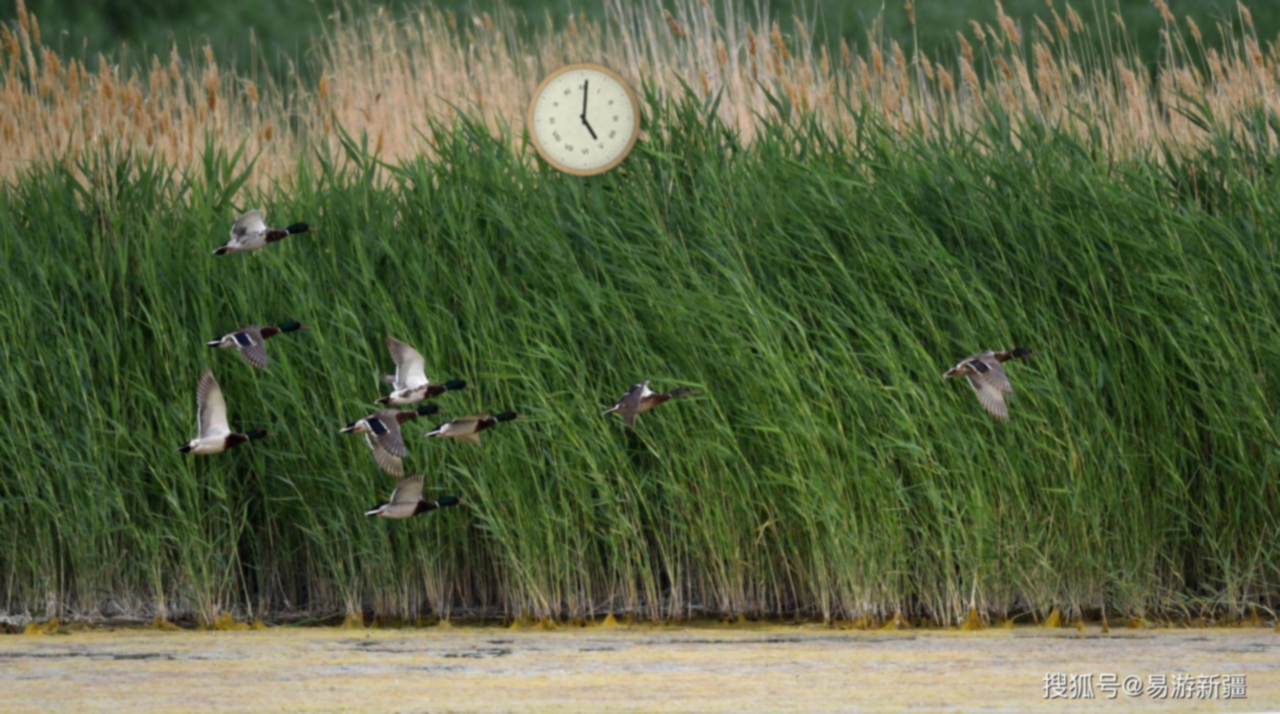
5:01
